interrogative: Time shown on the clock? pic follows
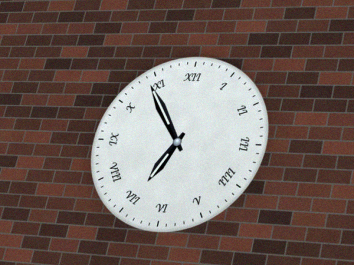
6:54
